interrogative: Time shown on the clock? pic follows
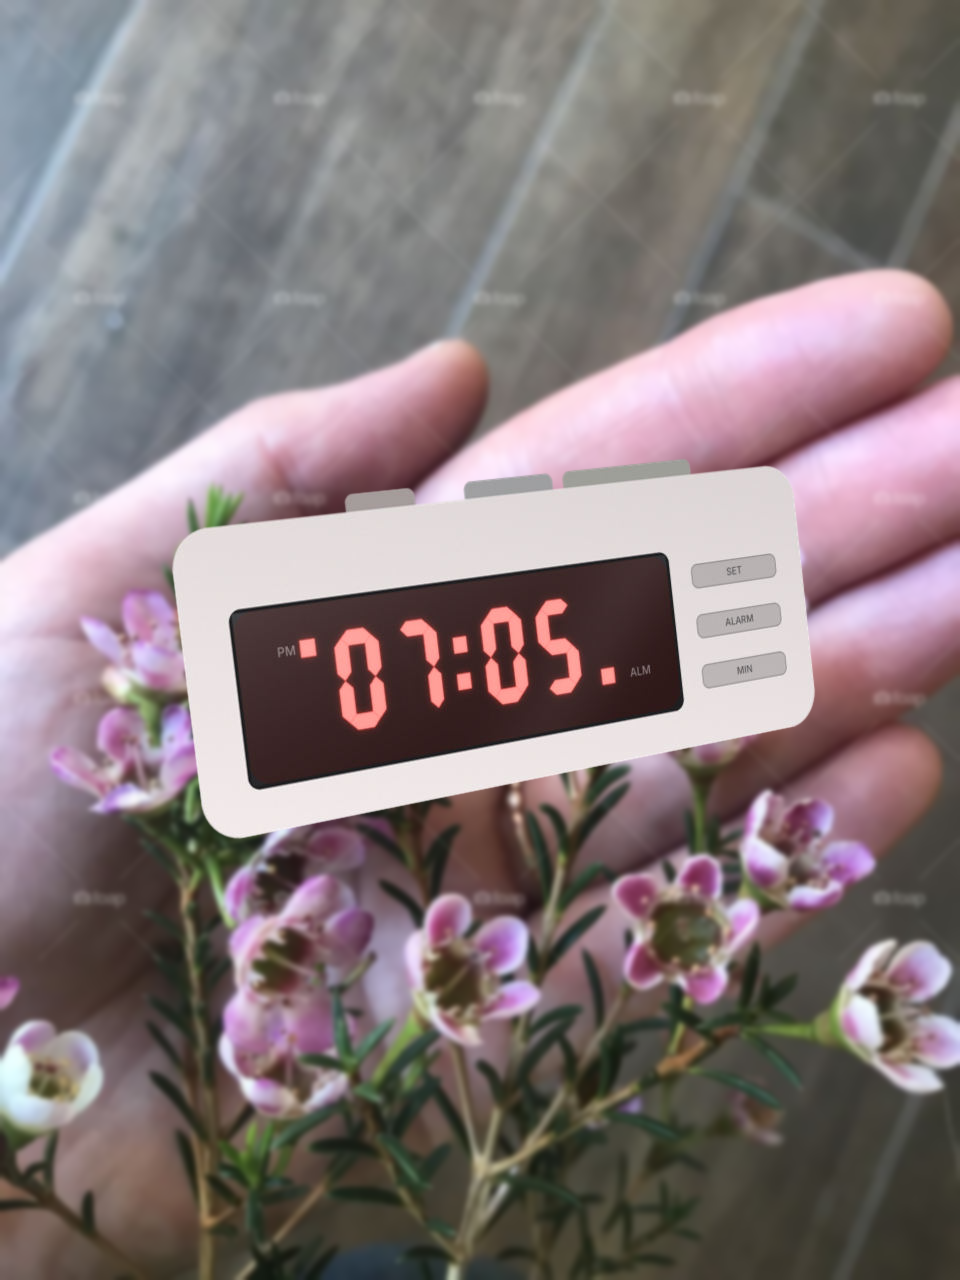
7:05
